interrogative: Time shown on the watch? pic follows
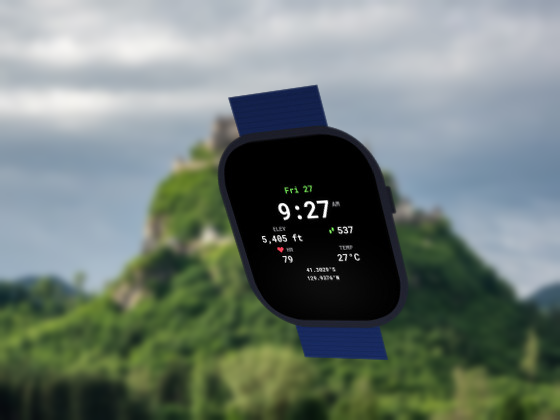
9:27
